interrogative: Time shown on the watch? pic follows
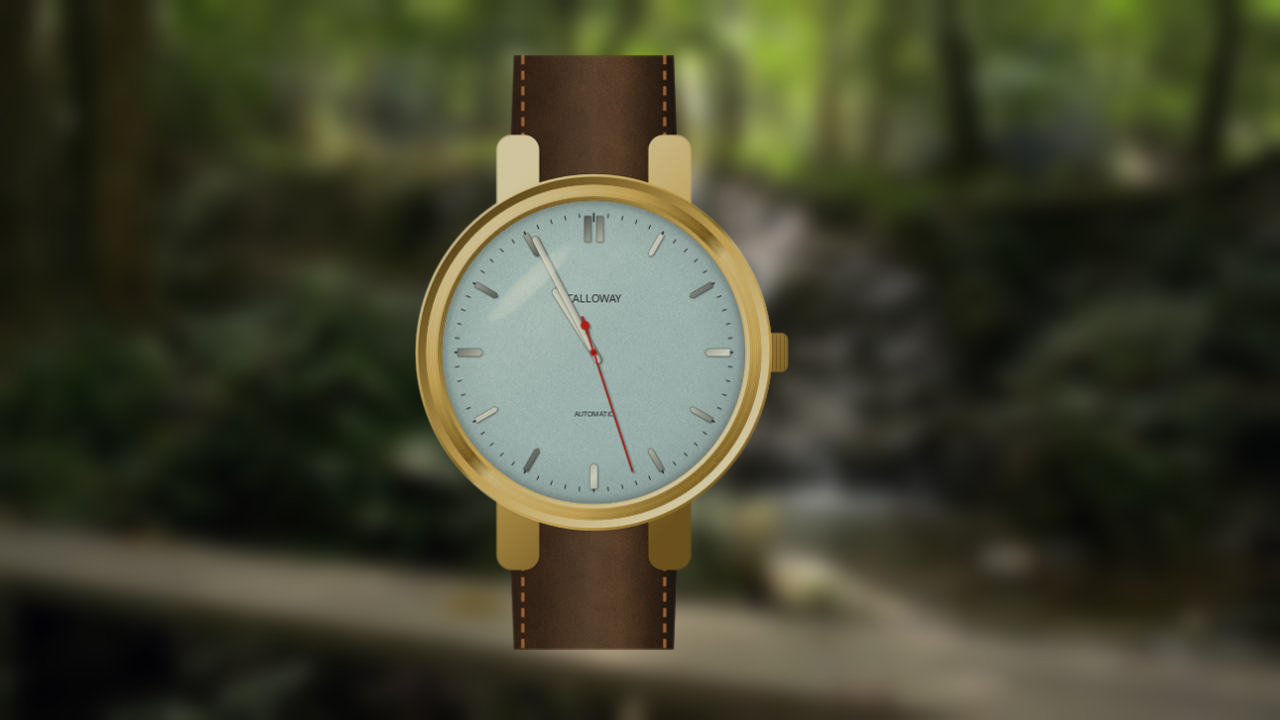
10:55:27
